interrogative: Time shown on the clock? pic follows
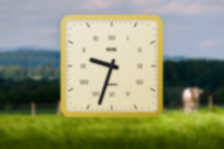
9:33
